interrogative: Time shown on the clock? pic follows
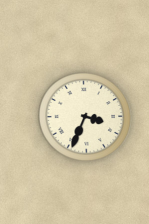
3:34
